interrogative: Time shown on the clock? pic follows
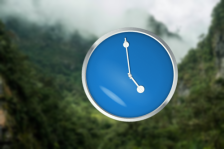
5:00
